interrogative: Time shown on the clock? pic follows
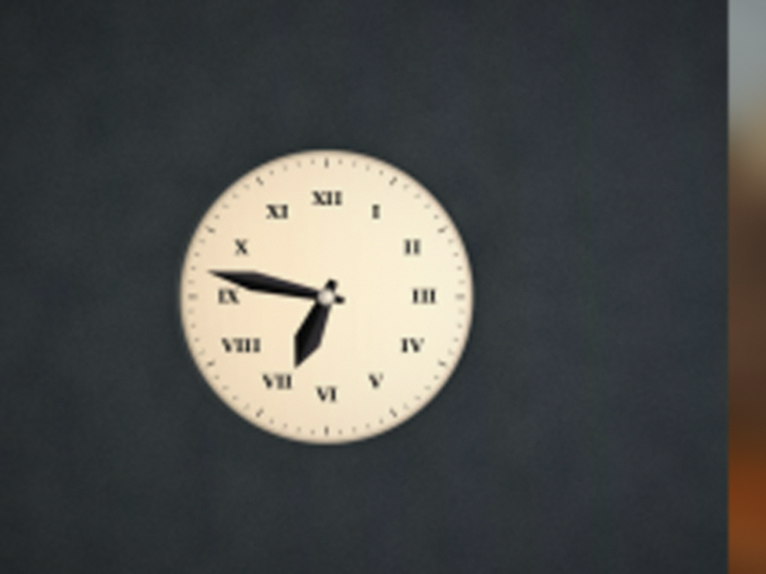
6:47
